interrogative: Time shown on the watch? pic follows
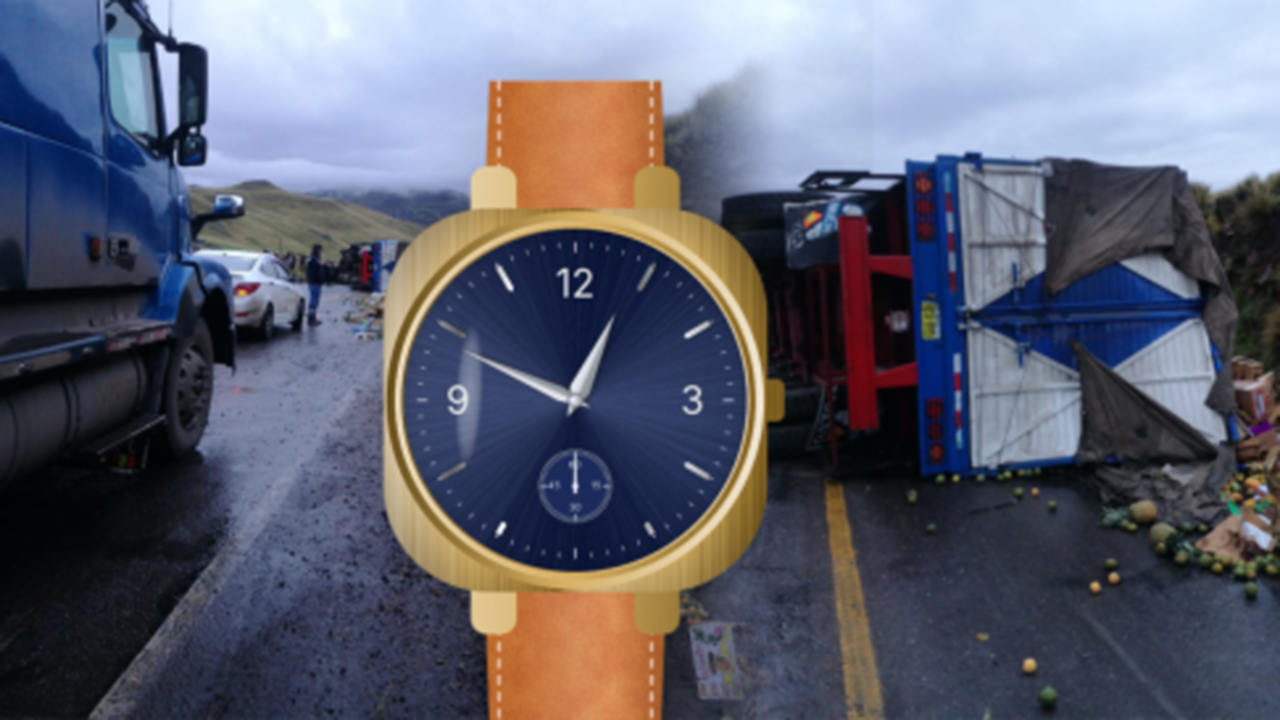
12:49
